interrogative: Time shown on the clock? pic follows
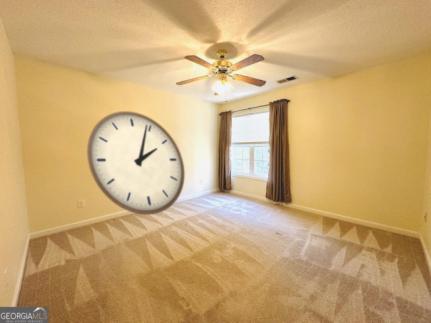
2:04
